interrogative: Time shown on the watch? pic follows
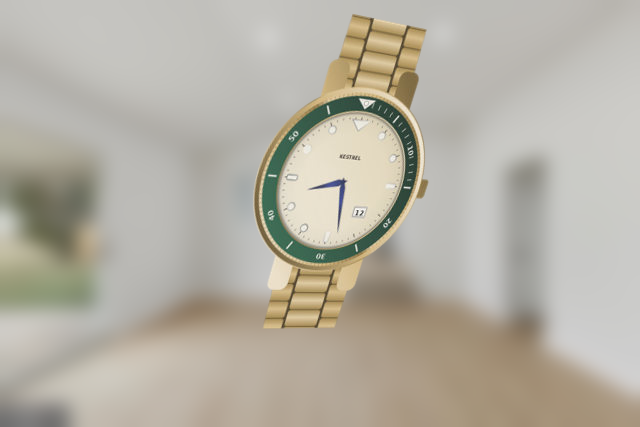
8:28
